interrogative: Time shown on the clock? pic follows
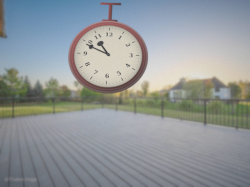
10:49
